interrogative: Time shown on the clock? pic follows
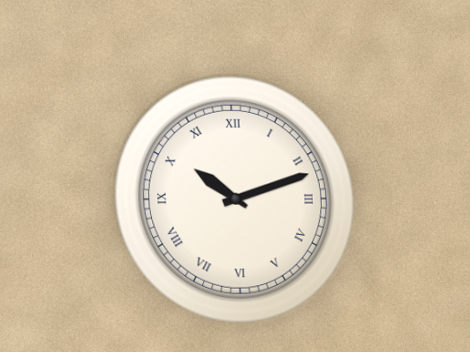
10:12
